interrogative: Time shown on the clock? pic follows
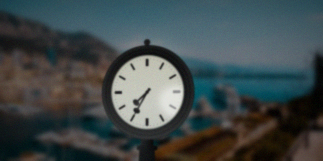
7:35
